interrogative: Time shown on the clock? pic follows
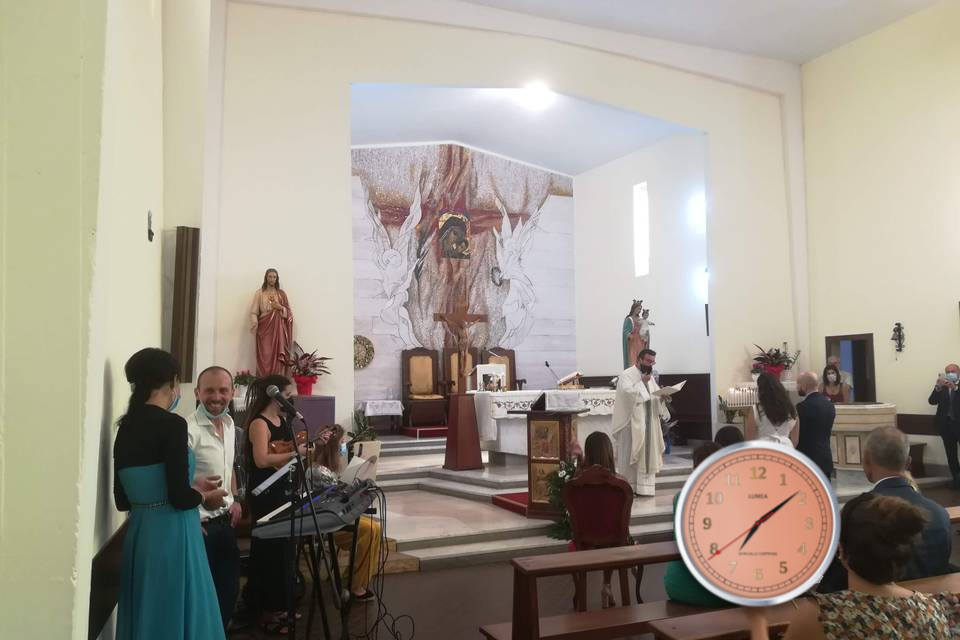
7:08:39
